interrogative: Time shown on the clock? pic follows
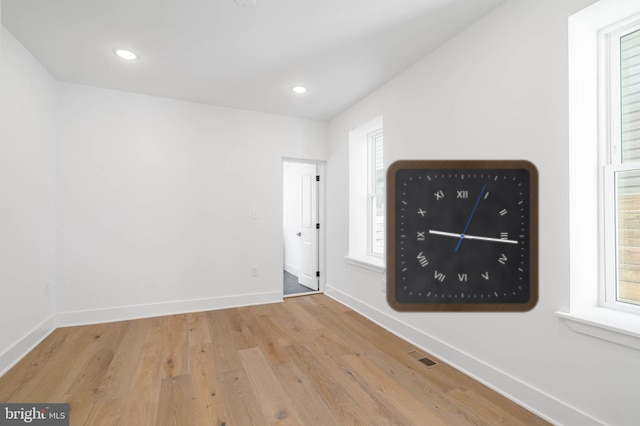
9:16:04
